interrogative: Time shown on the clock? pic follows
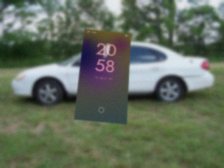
20:58
